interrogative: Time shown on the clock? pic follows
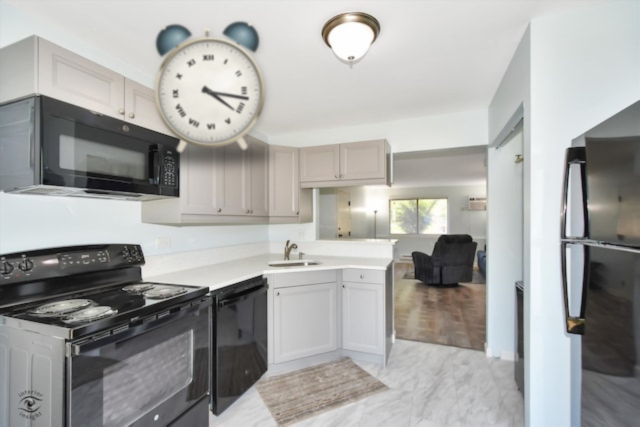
4:17
